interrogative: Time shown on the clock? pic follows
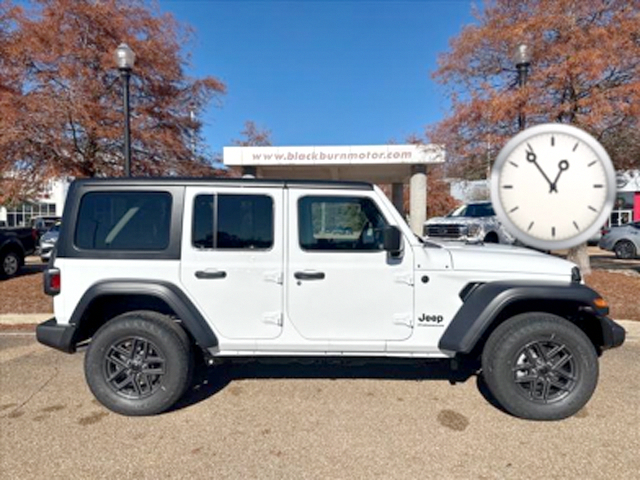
12:54
